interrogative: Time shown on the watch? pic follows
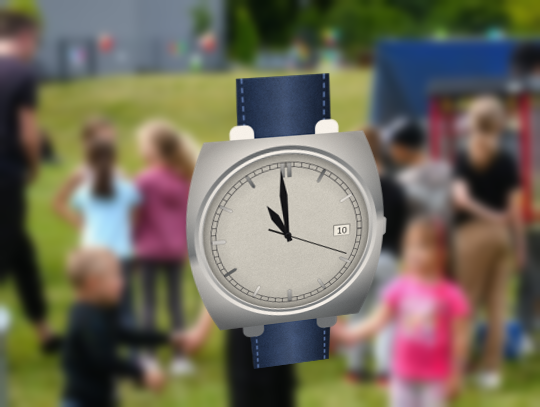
10:59:19
